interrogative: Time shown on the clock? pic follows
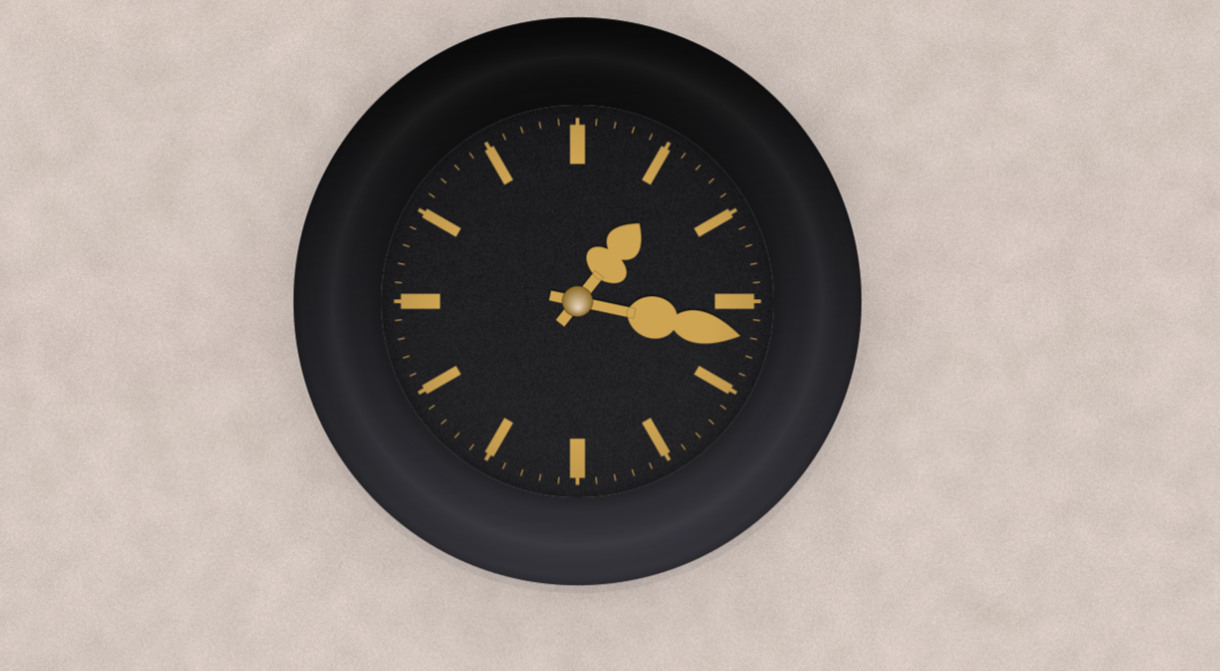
1:17
